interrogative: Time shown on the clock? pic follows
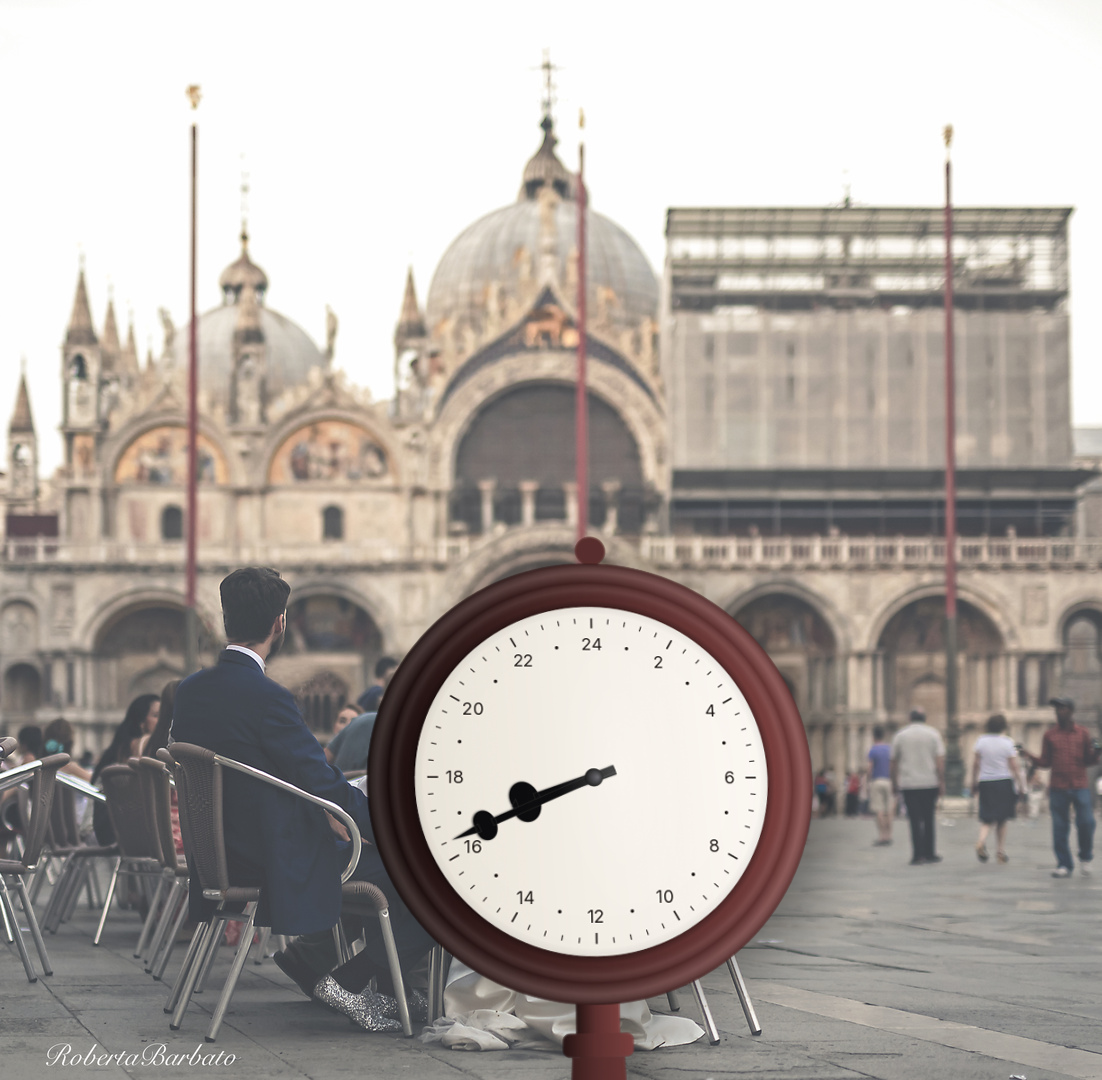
16:41
